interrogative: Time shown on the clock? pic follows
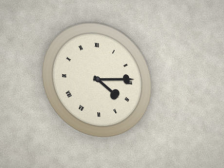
4:14
